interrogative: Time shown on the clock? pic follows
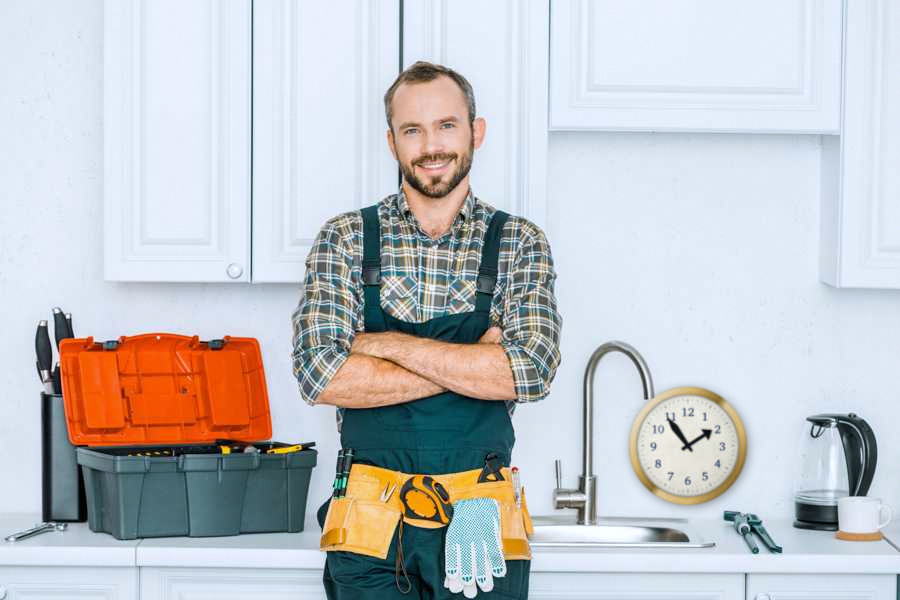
1:54
